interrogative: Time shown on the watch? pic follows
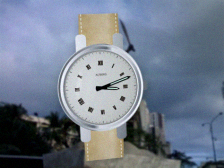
3:12
